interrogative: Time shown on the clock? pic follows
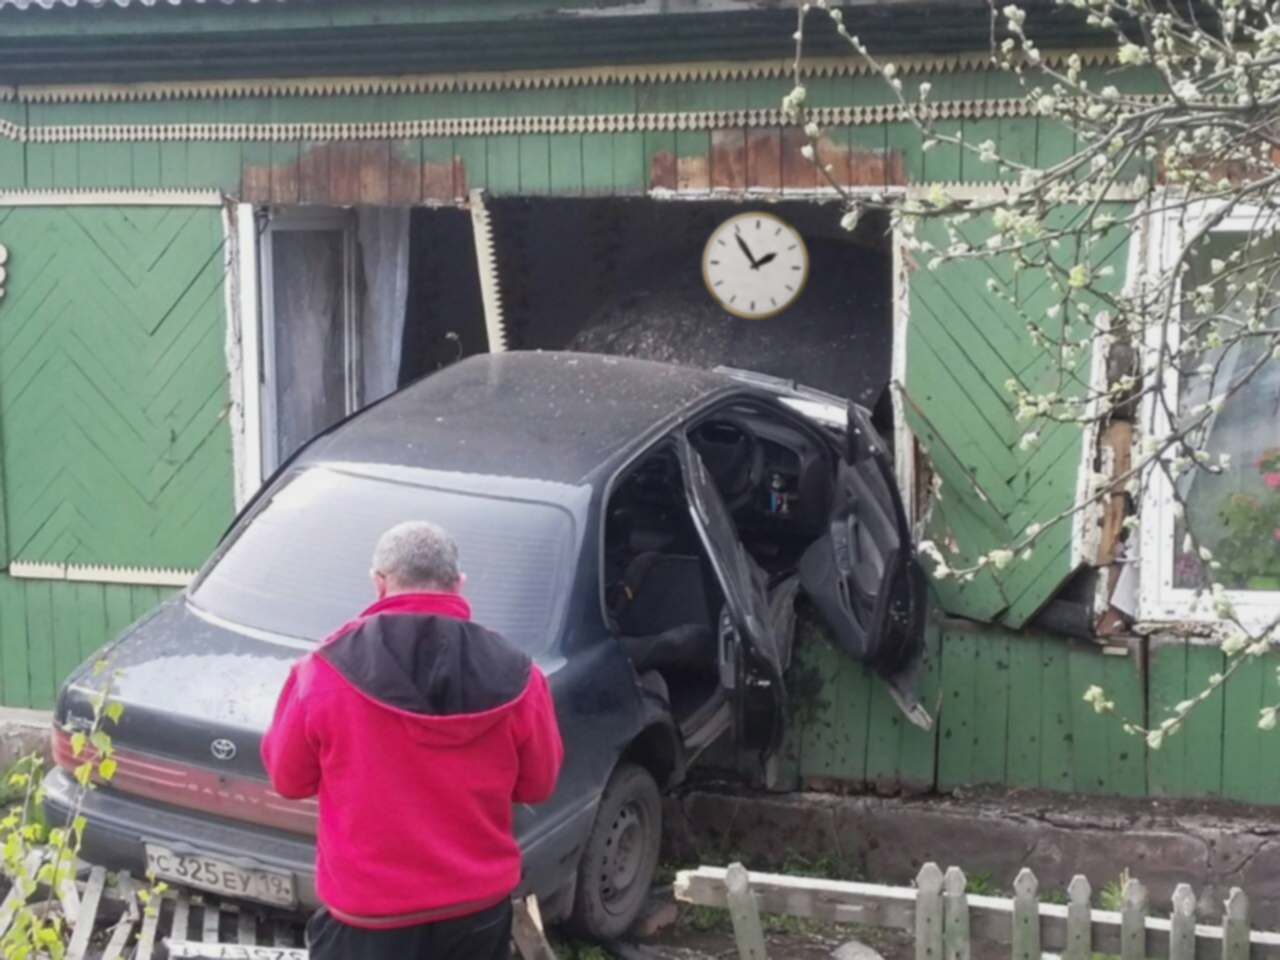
1:54
